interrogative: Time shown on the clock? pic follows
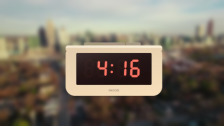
4:16
